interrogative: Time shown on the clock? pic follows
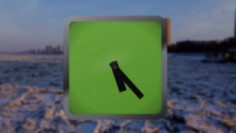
5:23
